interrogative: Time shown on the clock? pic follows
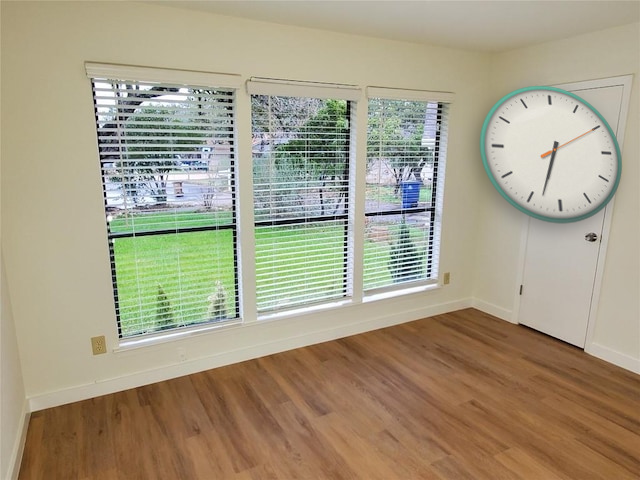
6:33:10
